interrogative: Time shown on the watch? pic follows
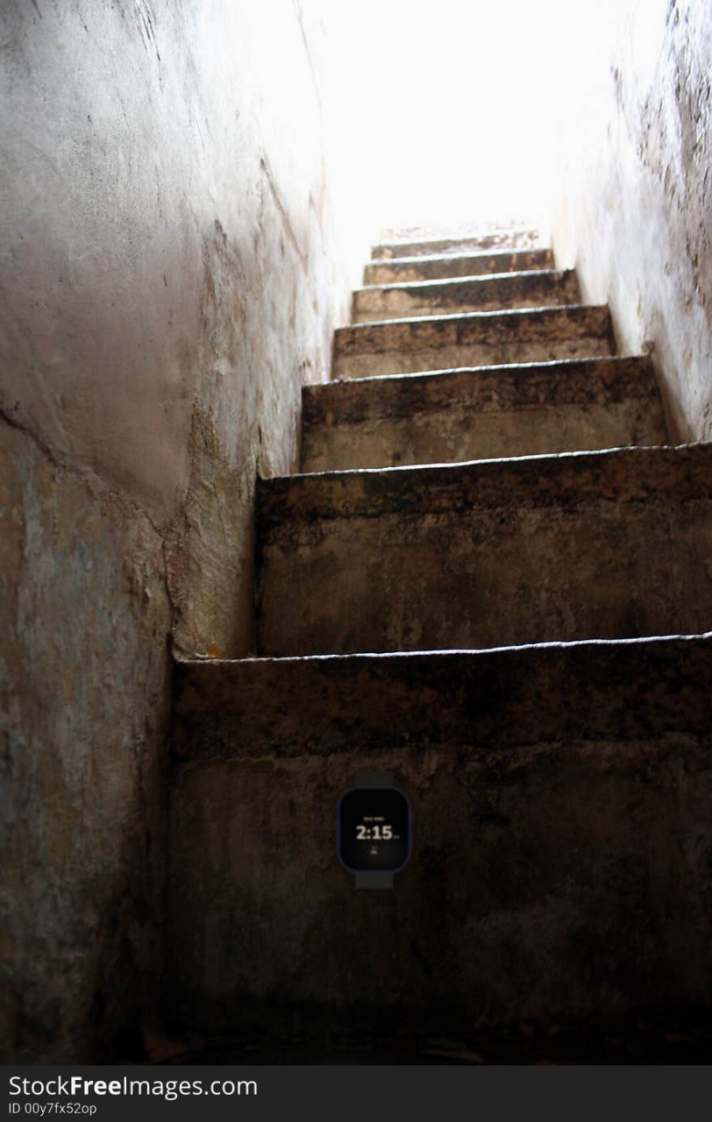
2:15
